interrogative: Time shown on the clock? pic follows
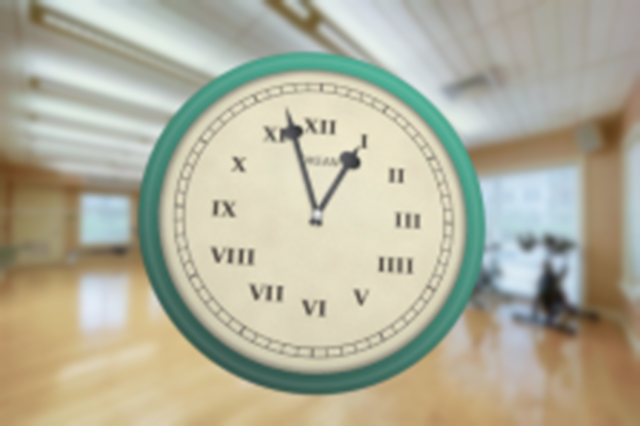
12:57
